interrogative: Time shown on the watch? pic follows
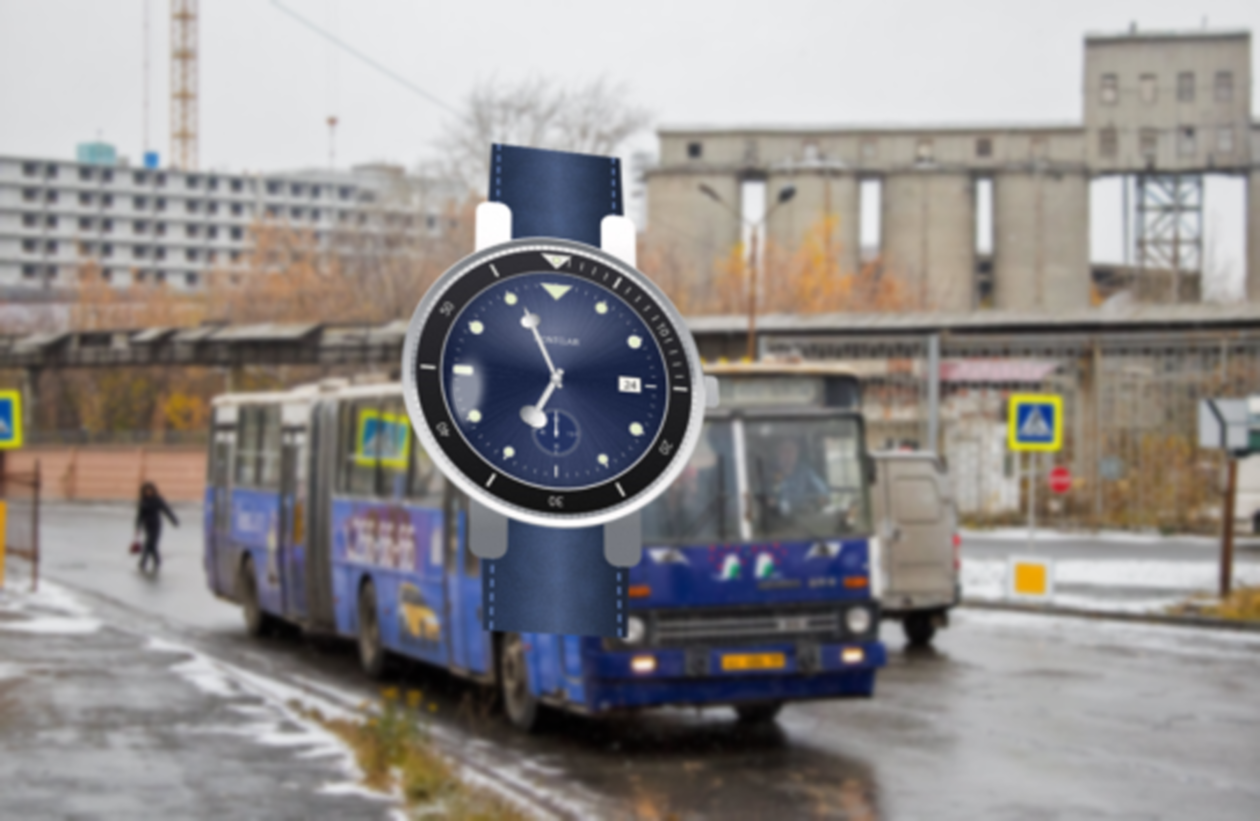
6:56
